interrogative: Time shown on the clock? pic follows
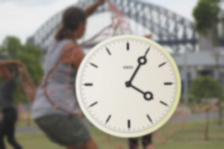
4:05
